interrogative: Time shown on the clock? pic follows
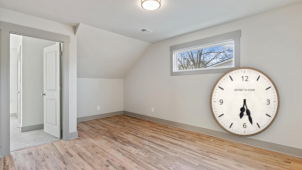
6:27
